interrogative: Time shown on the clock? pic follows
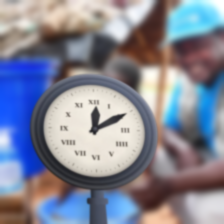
12:10
